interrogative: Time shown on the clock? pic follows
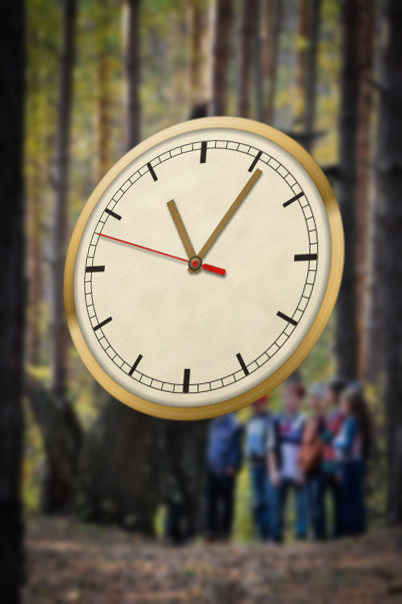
11:05:48
